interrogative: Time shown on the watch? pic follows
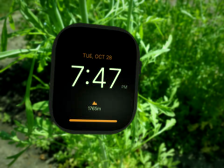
7:47
